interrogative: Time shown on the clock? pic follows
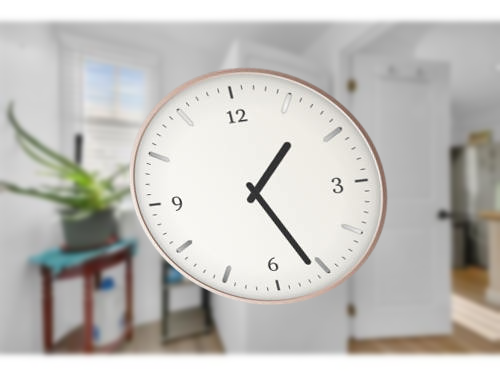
1:26
